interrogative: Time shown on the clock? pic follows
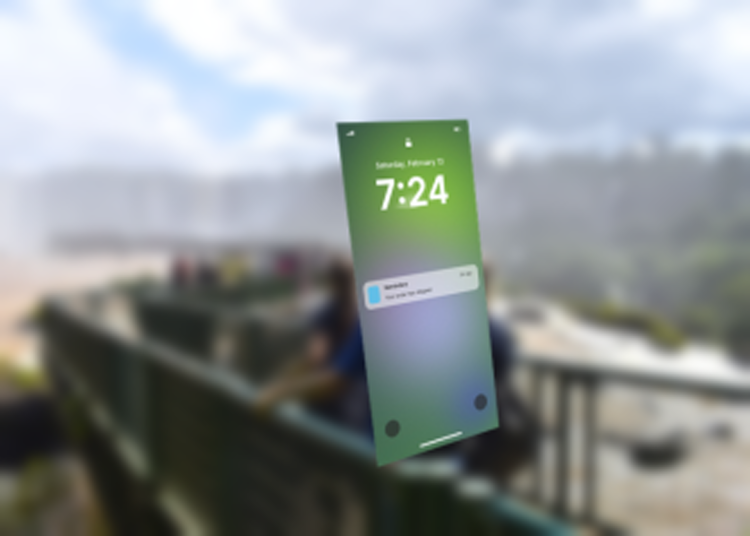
7:24
